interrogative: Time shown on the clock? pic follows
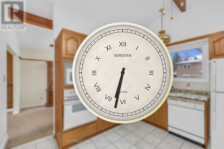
6:32
